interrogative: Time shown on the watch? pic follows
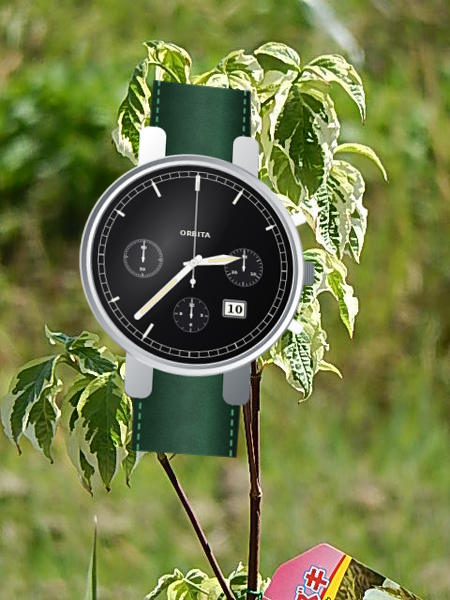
2:37
